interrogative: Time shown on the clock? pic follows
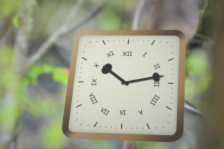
10:13
